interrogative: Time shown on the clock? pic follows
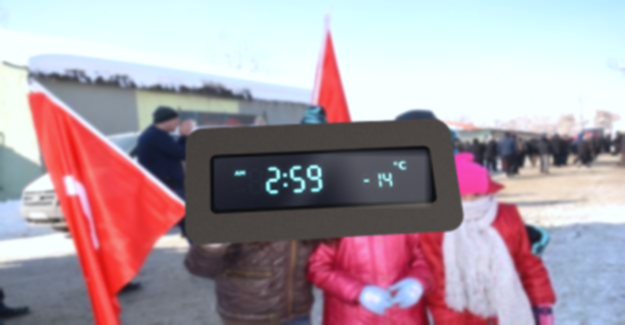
2:59
